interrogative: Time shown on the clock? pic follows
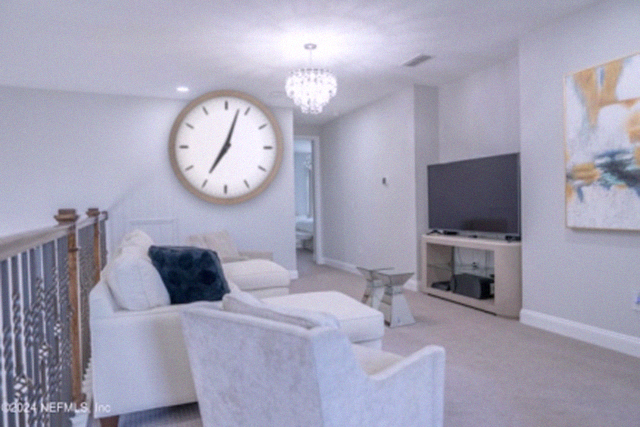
7:03
